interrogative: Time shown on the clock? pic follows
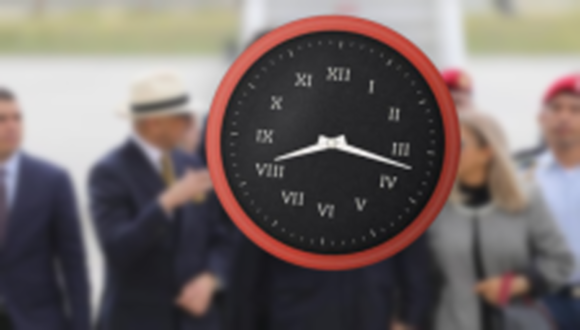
8:17
